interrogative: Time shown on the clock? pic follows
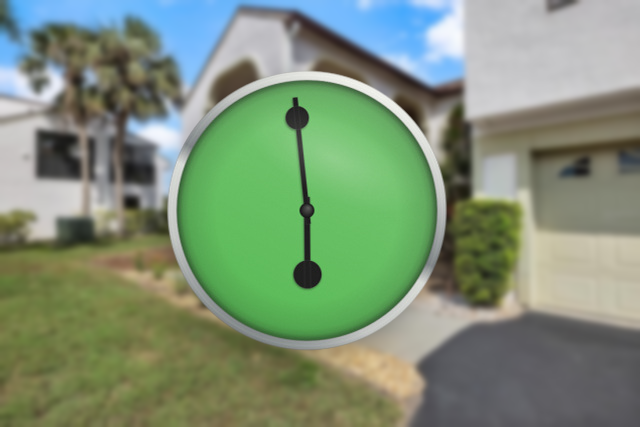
5:59
